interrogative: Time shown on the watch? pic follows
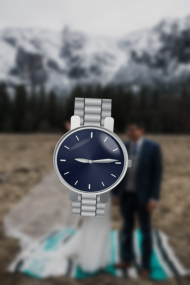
9:14
